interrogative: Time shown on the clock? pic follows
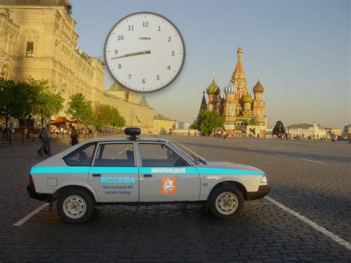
8:43
